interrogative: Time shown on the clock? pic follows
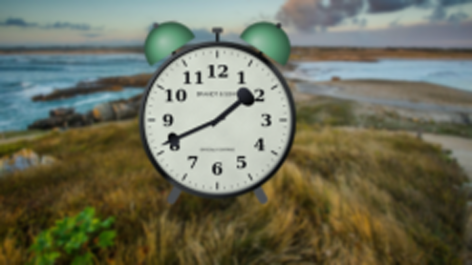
1:41
